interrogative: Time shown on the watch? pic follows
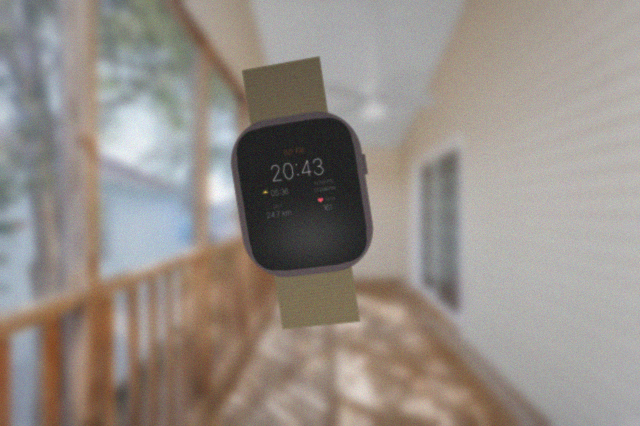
20:43
